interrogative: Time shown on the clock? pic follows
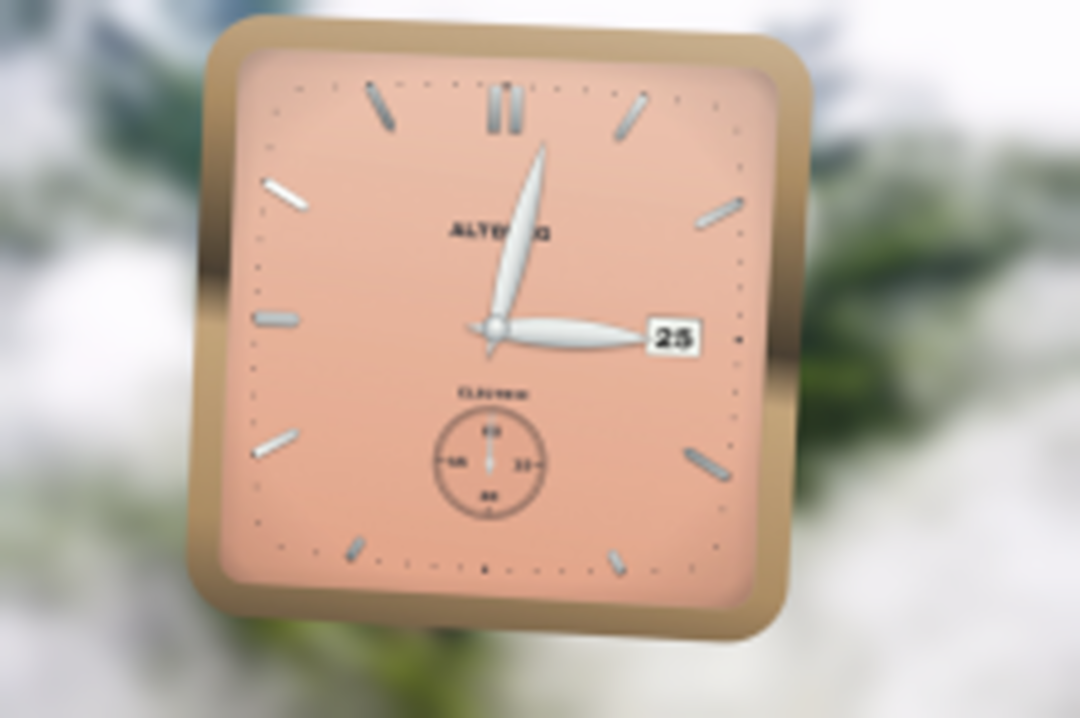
3:02
